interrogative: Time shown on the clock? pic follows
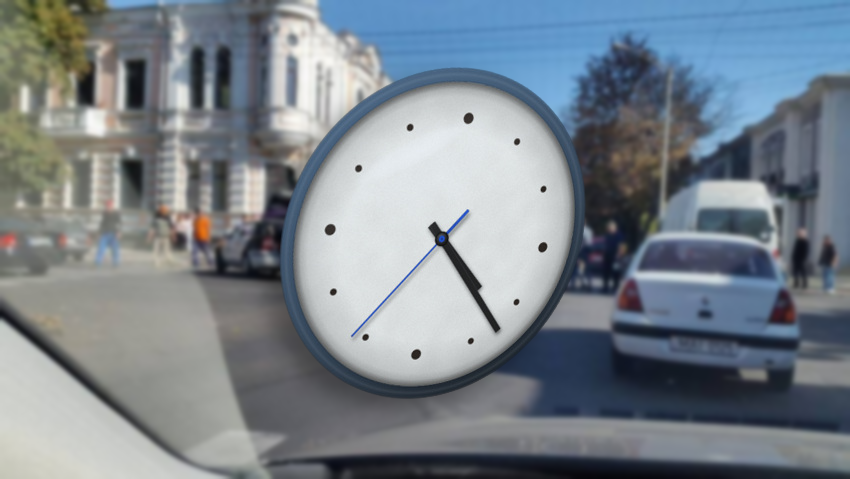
4:22:36
